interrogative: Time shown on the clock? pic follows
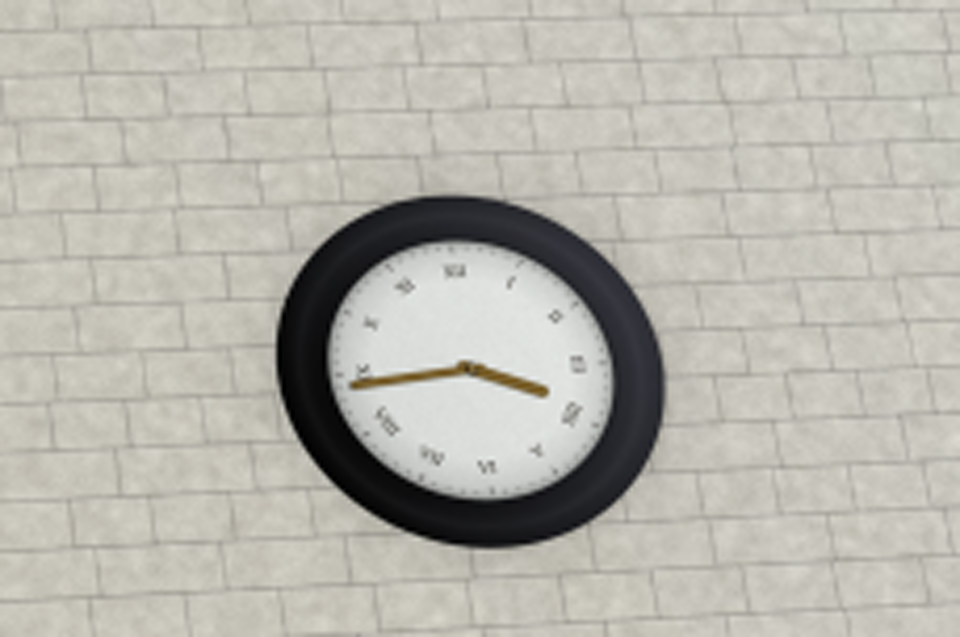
3:44
